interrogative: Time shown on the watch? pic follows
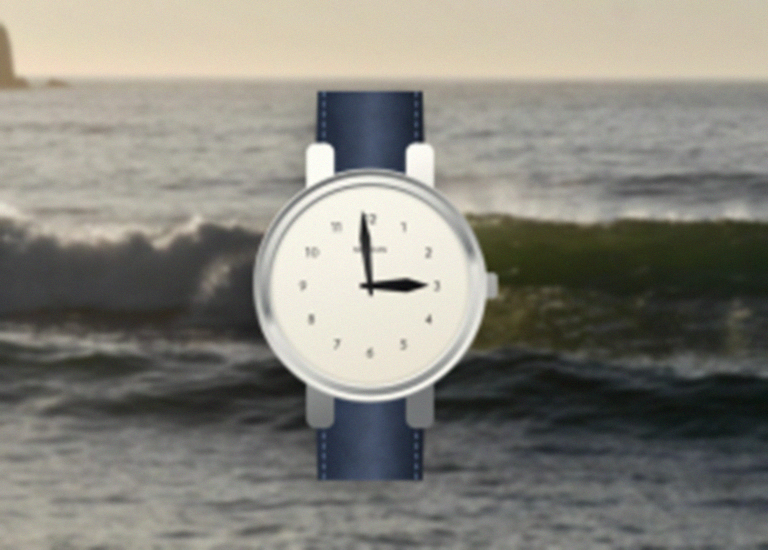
2:59
